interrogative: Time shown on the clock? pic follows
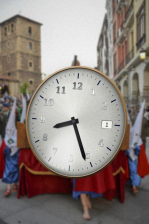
8:26
